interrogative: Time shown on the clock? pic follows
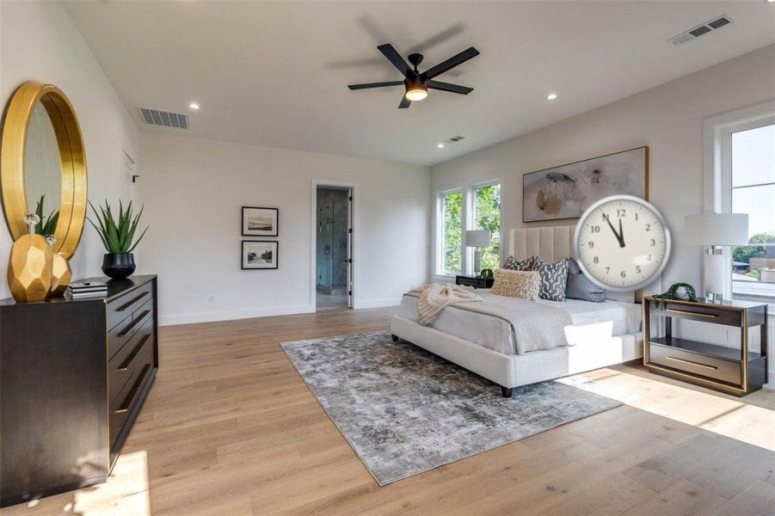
11:55
